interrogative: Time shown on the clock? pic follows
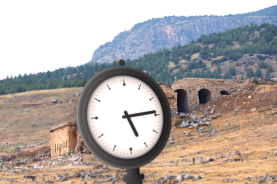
5:14
